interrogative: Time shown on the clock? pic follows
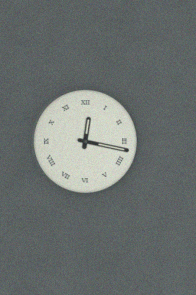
12:17
